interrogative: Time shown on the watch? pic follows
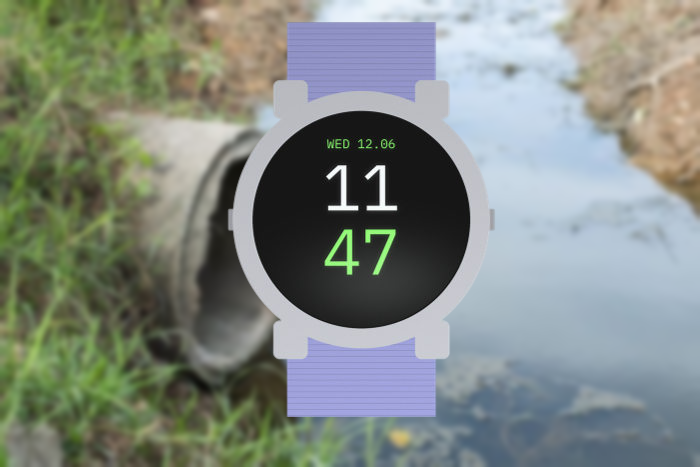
11:47
